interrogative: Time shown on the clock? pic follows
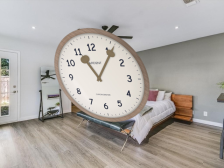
11:06
